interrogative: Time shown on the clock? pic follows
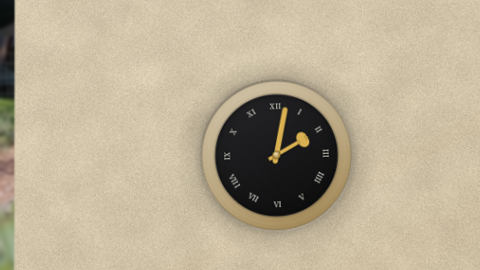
2:02
